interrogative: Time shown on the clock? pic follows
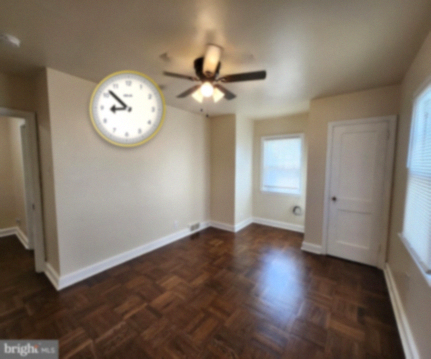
8:52
